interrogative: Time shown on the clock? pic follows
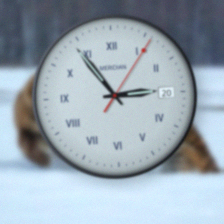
2:54:06
